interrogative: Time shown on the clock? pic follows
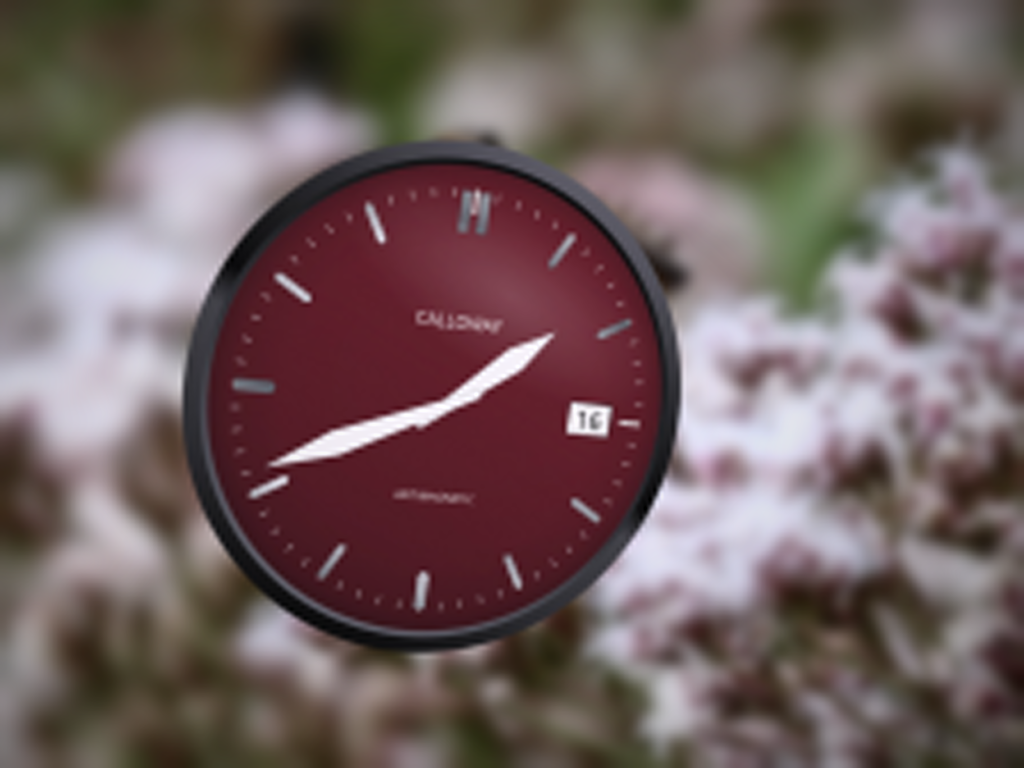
1:41
